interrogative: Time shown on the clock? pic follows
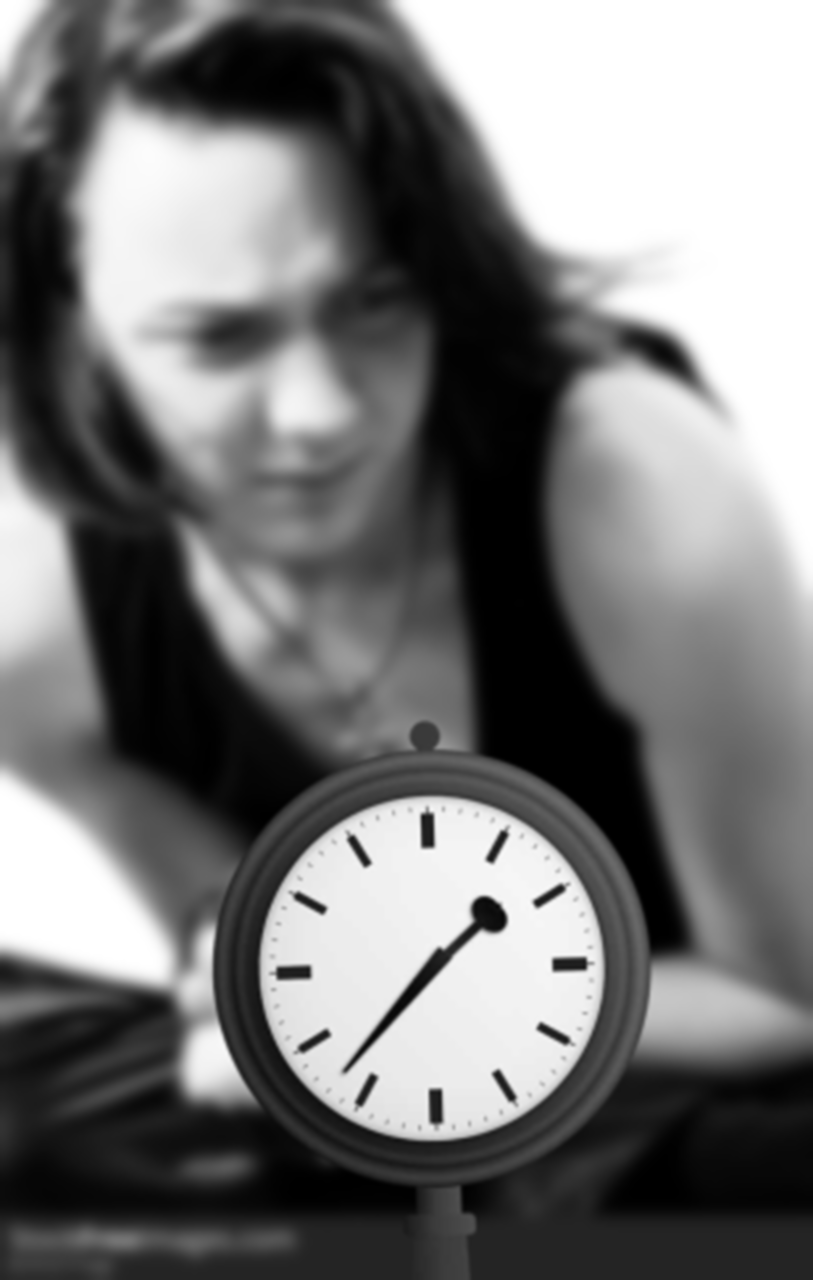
1:37
